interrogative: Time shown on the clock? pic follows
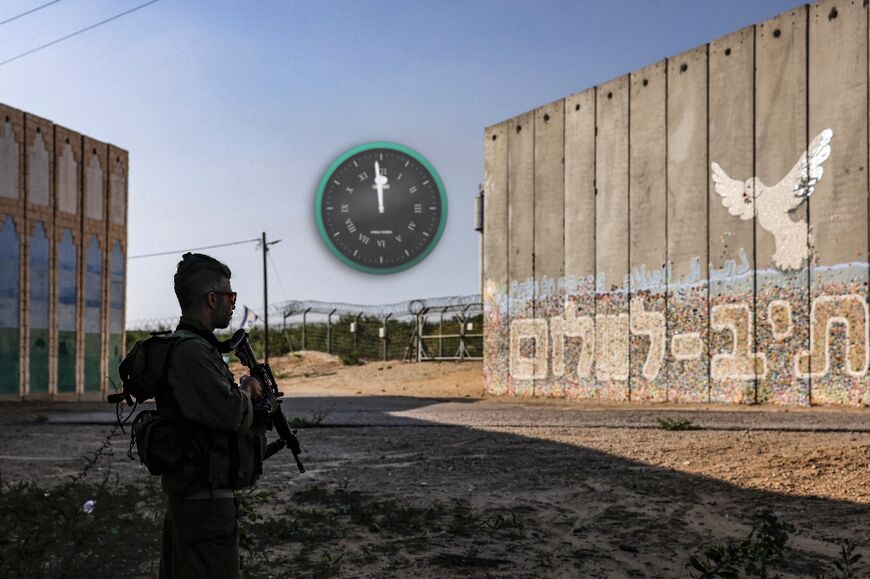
11:59
